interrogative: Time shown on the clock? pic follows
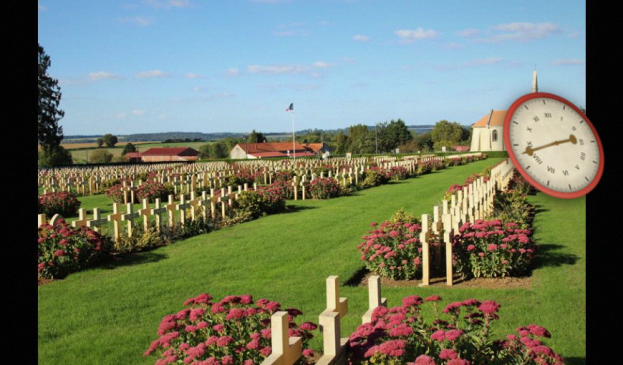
2:43
